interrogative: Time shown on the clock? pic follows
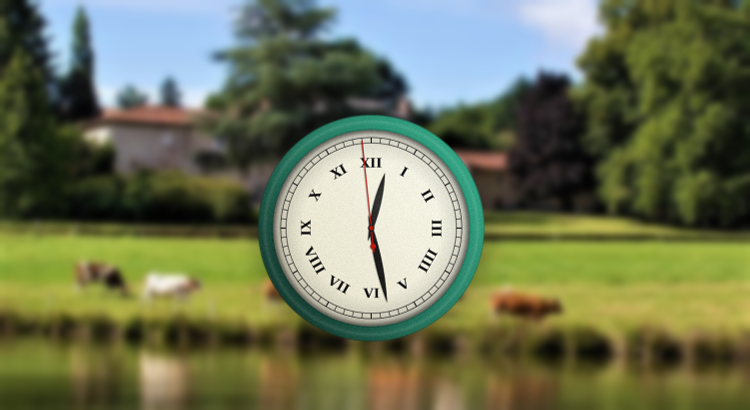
12:27:59
